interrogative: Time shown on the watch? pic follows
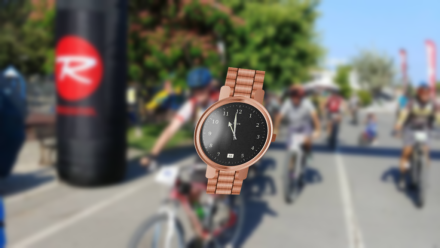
10:59
